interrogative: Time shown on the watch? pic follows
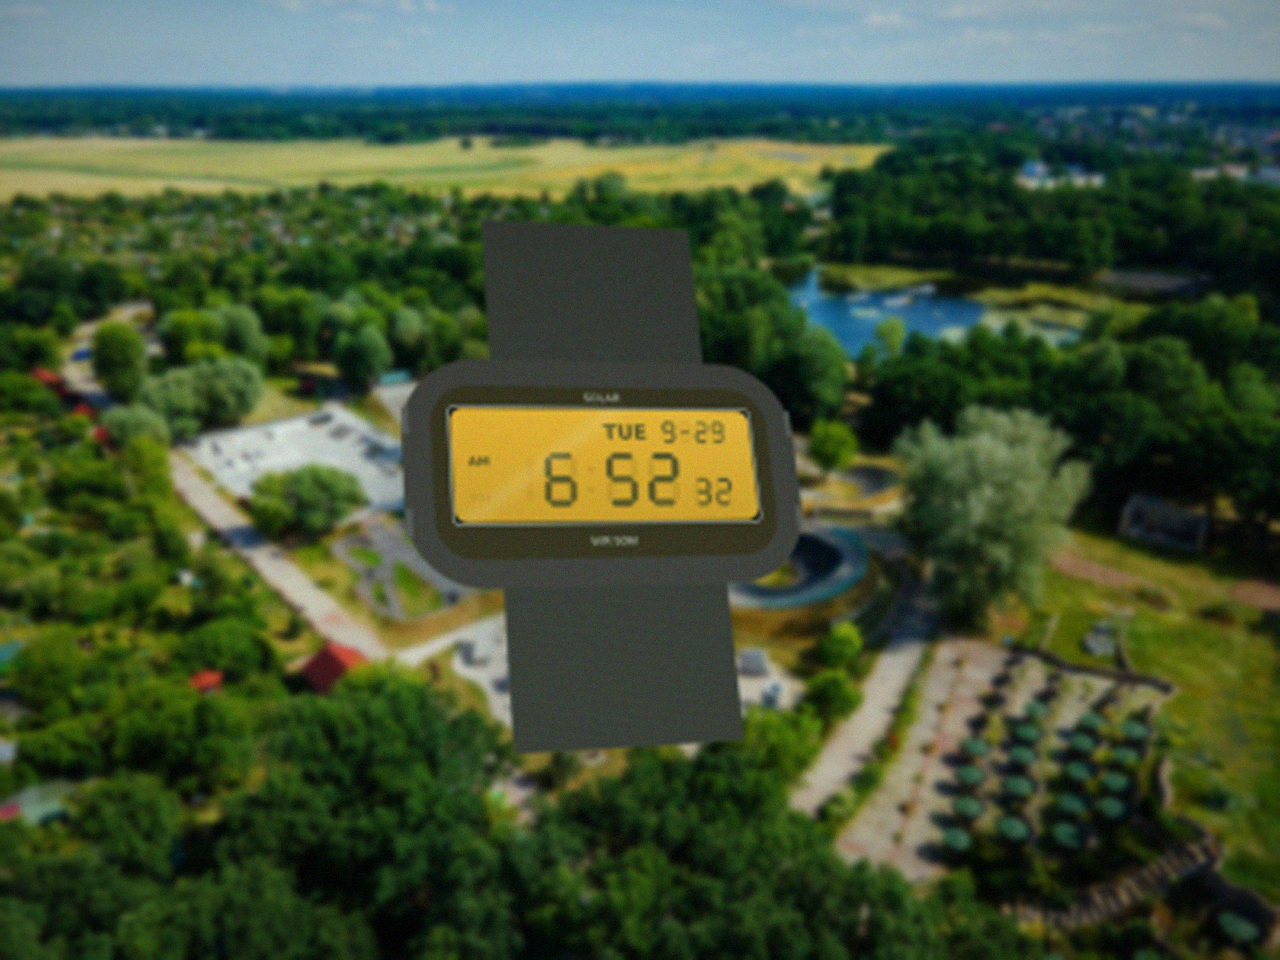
6:52:32
